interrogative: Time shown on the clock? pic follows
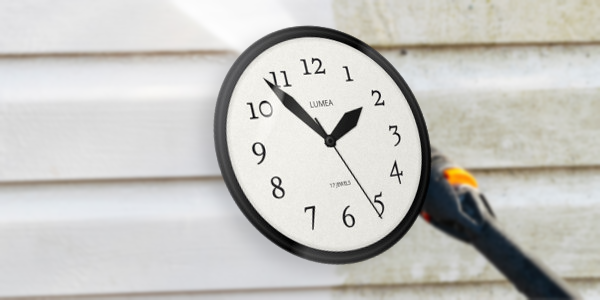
1:53:26
